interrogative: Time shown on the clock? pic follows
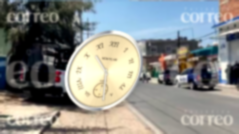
10:28
